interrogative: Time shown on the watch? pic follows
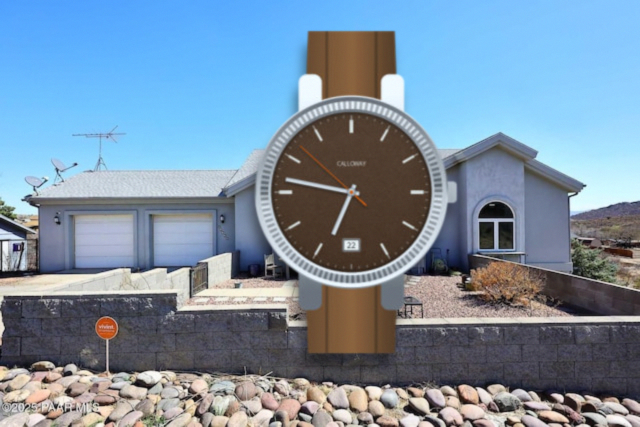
6:46:52
